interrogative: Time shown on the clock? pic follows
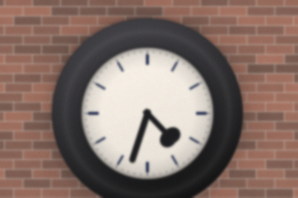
4:33
